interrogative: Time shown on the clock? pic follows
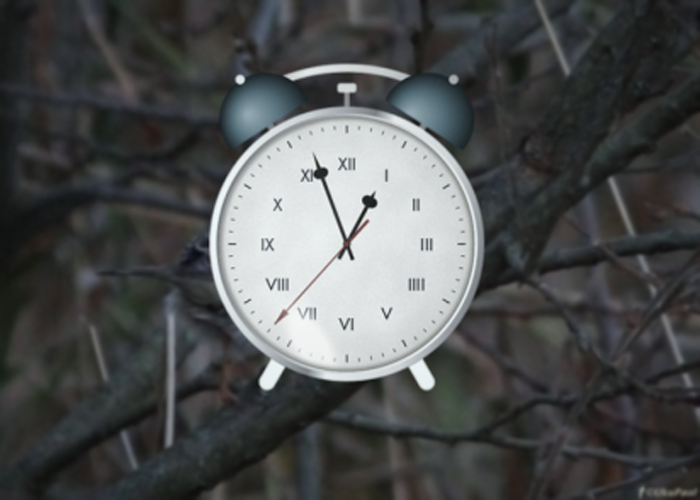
12:56:37
